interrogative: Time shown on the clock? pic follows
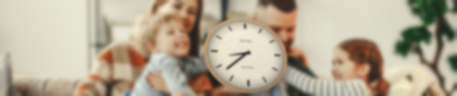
8:38
